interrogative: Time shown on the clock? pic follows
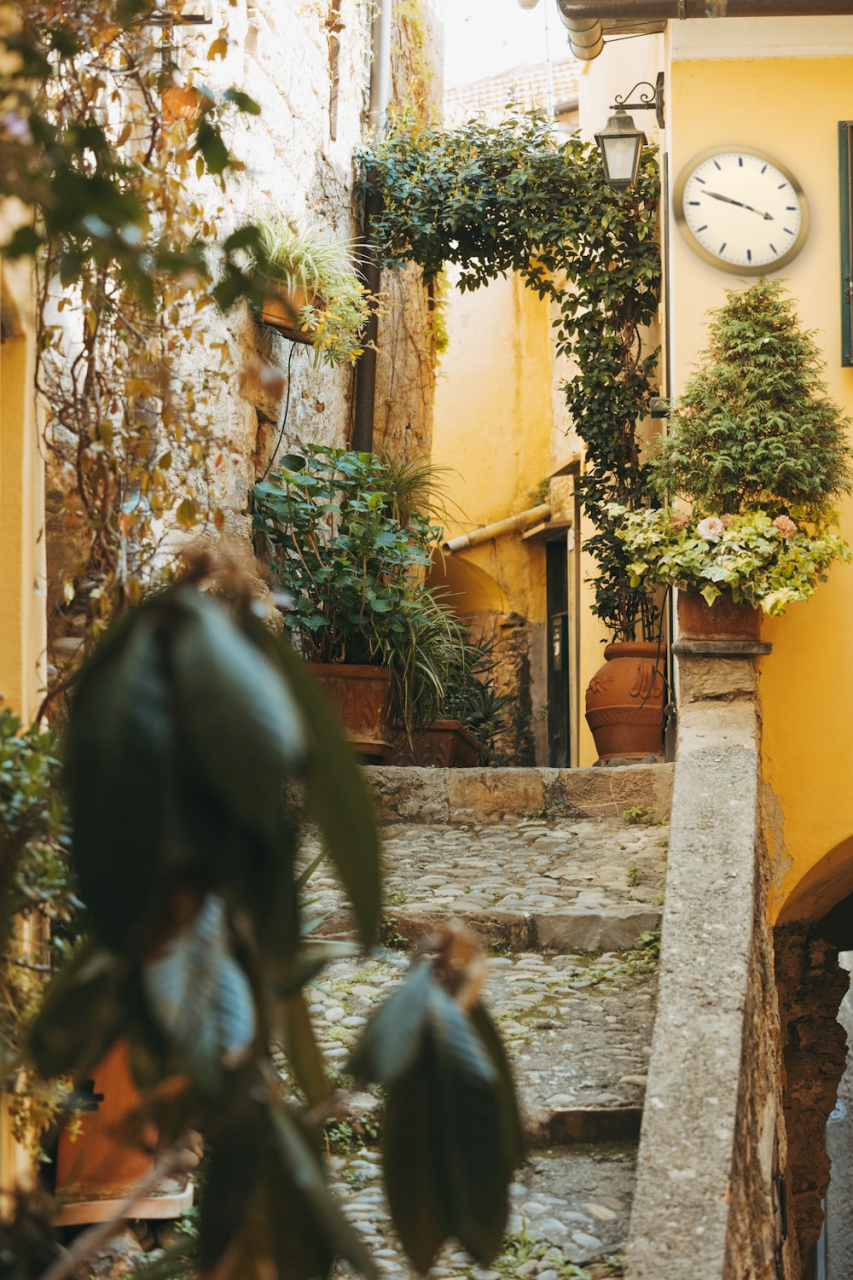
3:48
